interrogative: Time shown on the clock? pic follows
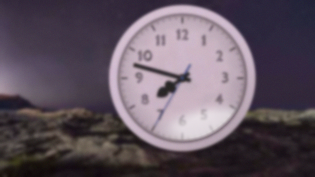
7:47:35
